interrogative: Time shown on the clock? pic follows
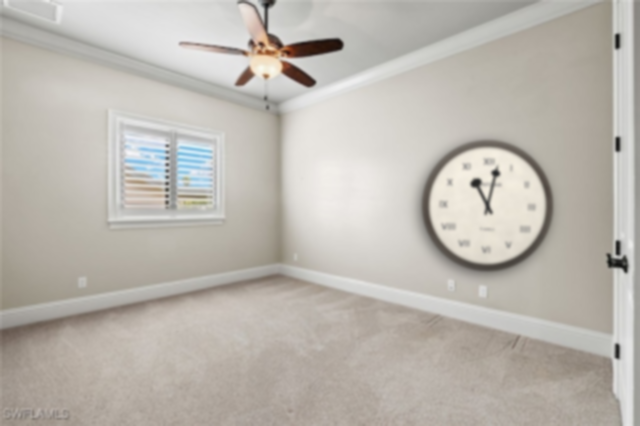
11:02
